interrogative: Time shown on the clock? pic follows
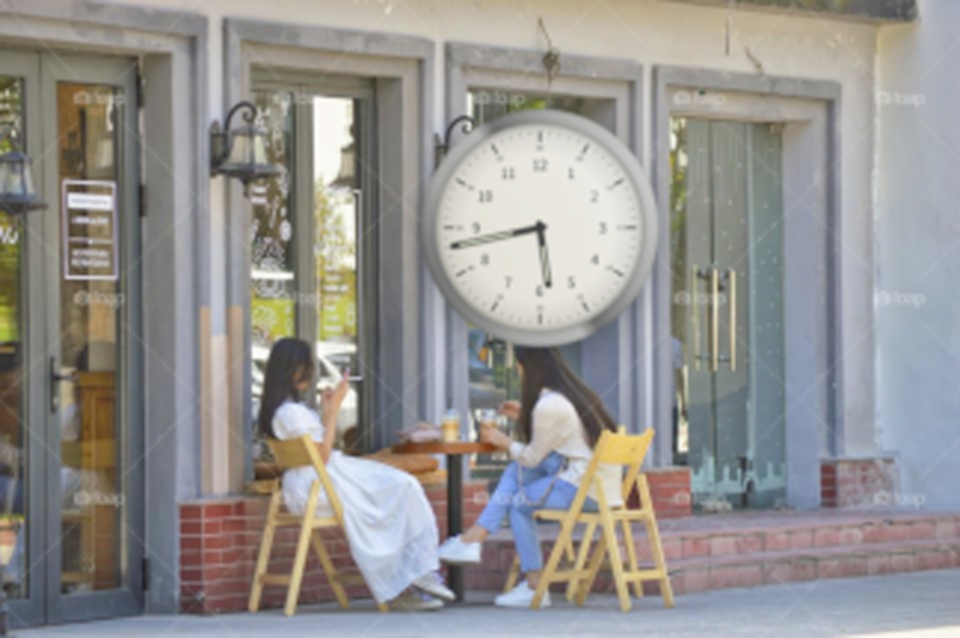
5:43
